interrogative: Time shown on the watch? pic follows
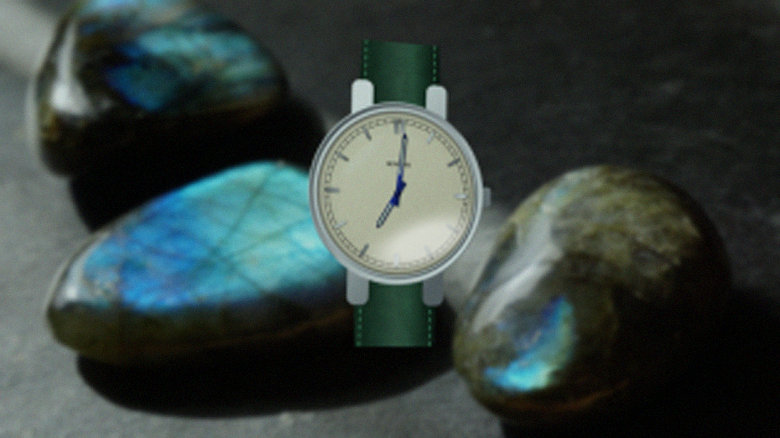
7:01
